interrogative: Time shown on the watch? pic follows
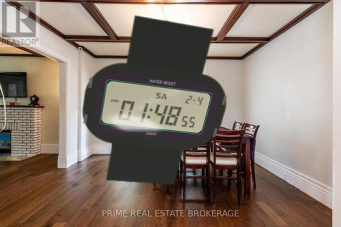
1:48:55
